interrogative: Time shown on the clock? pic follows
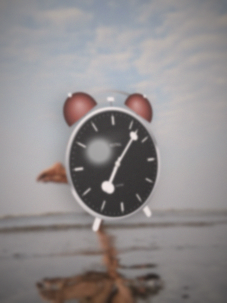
7:07
